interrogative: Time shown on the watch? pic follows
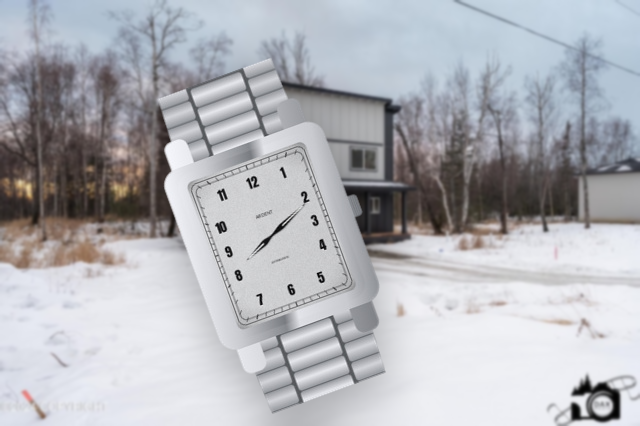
8:11
